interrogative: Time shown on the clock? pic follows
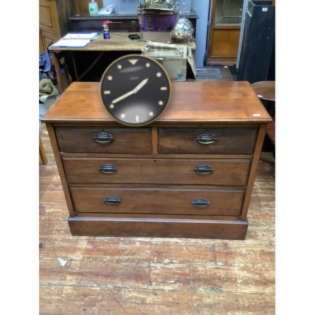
1:41
